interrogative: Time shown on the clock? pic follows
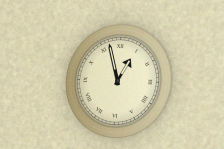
12:57
